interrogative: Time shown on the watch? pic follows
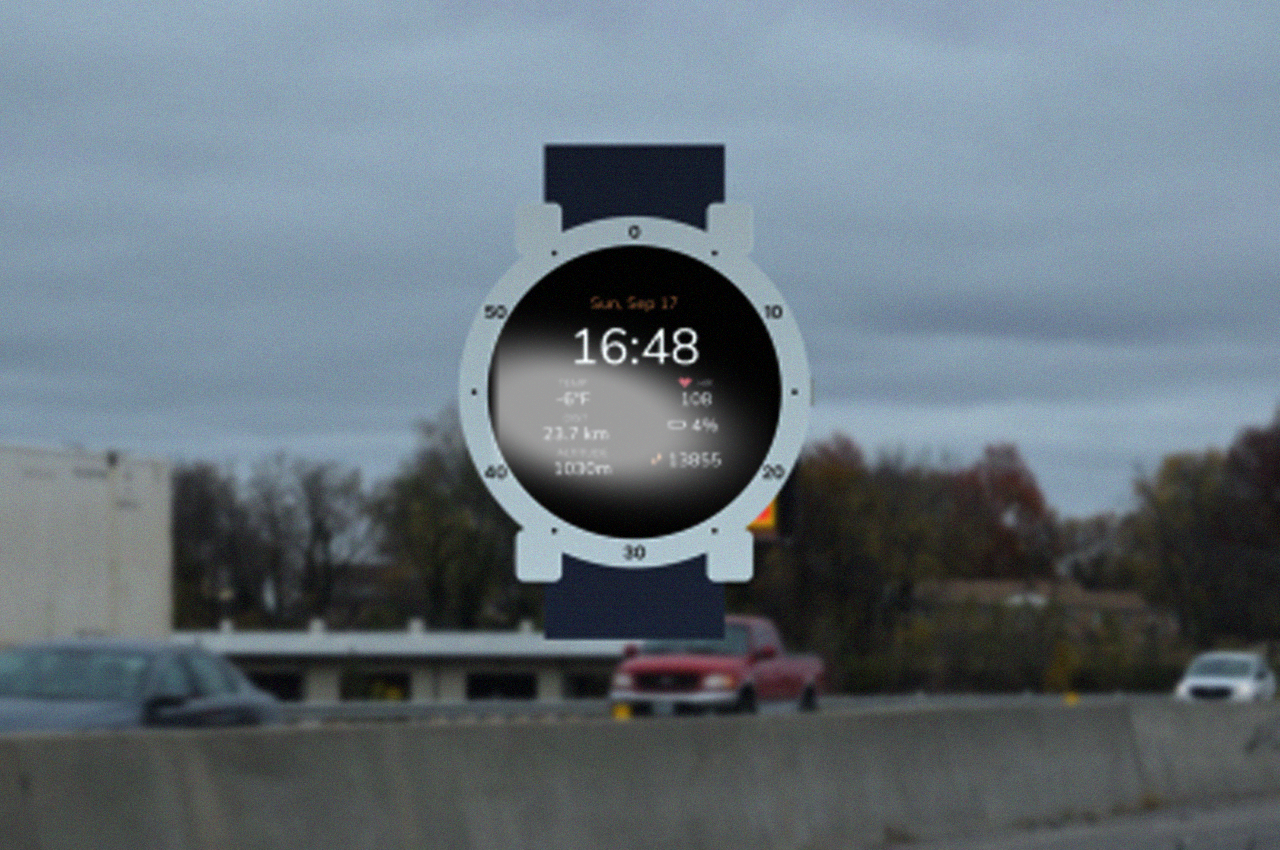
16:48
